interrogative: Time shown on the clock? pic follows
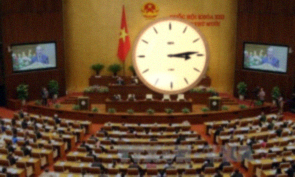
3:14
